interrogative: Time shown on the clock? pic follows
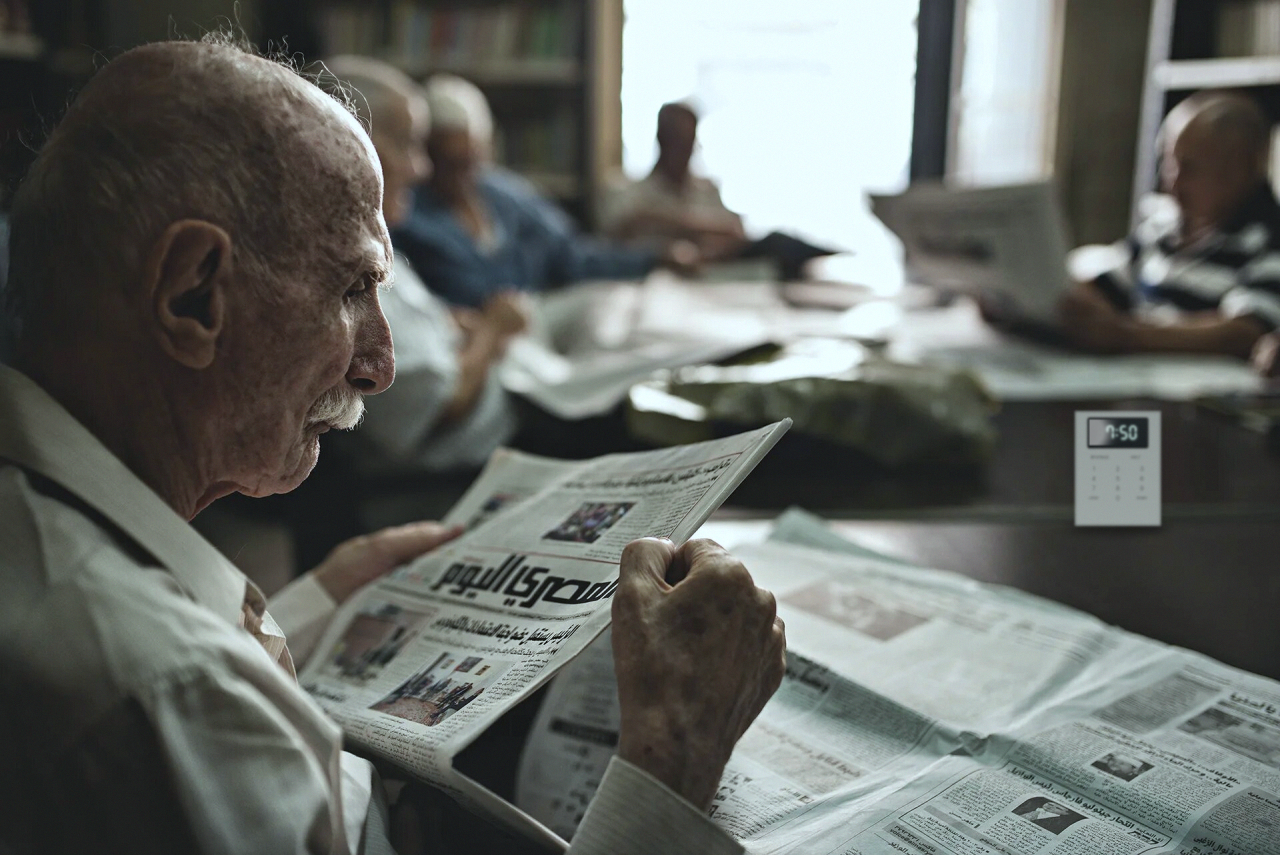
7:50
